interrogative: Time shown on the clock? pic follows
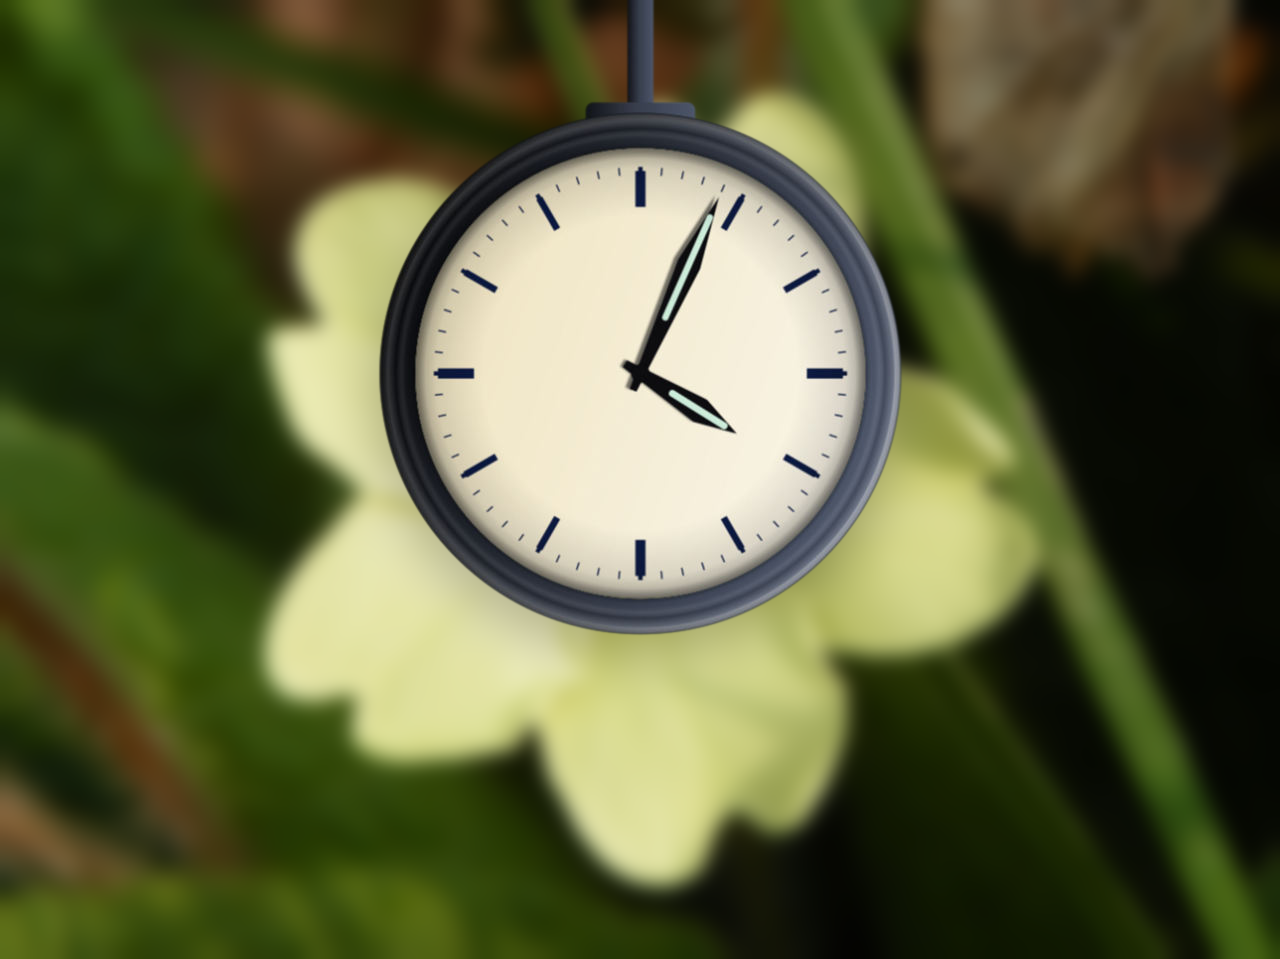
4:04
